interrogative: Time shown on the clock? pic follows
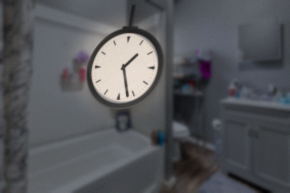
1:27
